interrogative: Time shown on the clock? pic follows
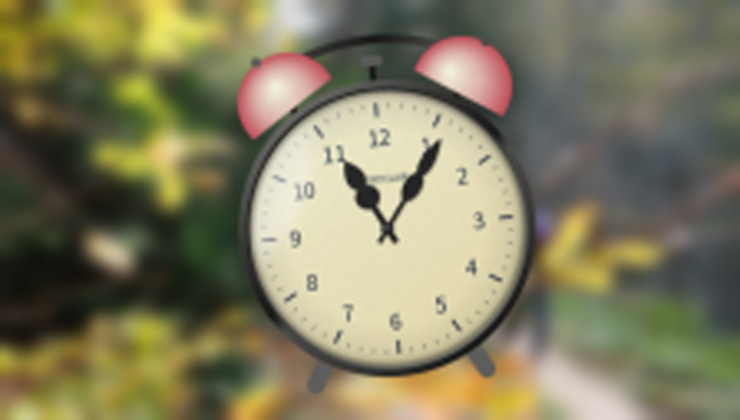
11:06
